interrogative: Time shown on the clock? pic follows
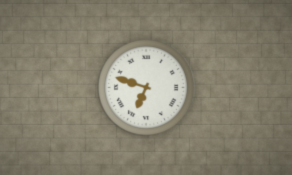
6:48
